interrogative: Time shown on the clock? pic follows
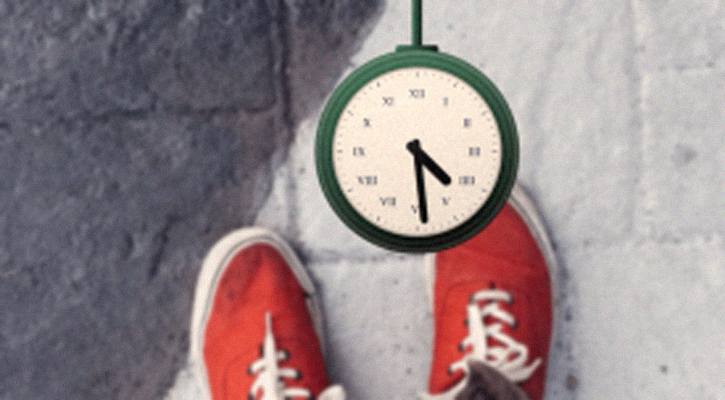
4:29
